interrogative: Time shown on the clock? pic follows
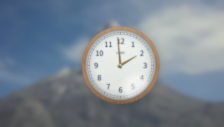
1:59
